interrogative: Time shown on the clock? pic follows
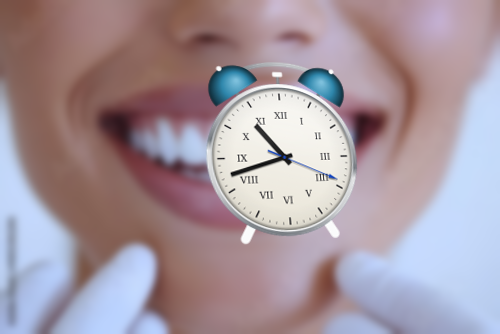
10:42:19
